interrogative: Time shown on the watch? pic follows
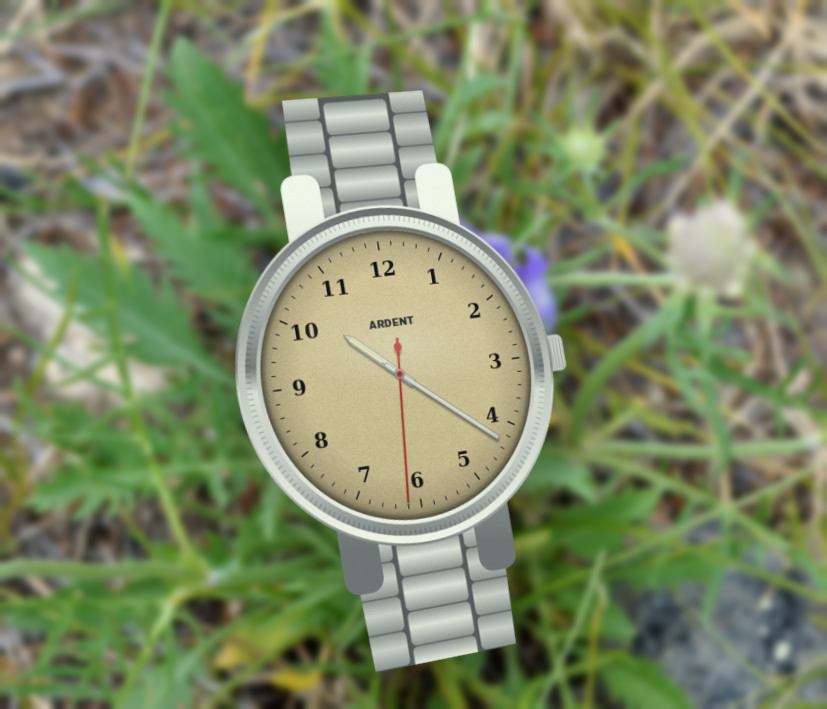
10:21:31
